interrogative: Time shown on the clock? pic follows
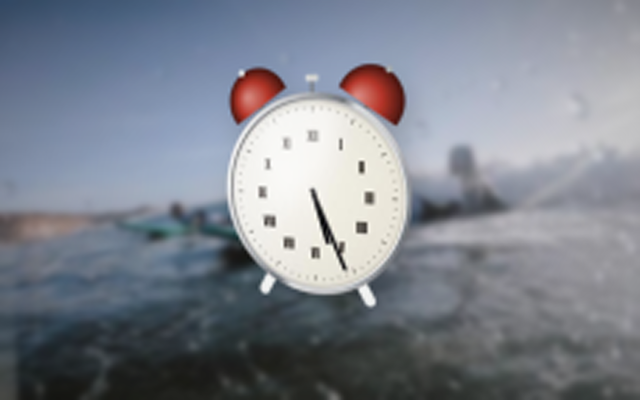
5:26
